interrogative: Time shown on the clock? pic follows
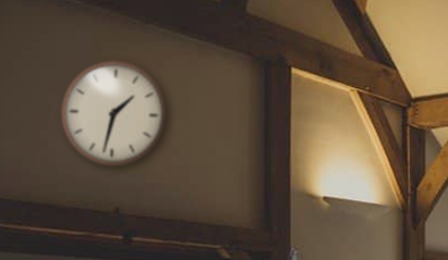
1:32
